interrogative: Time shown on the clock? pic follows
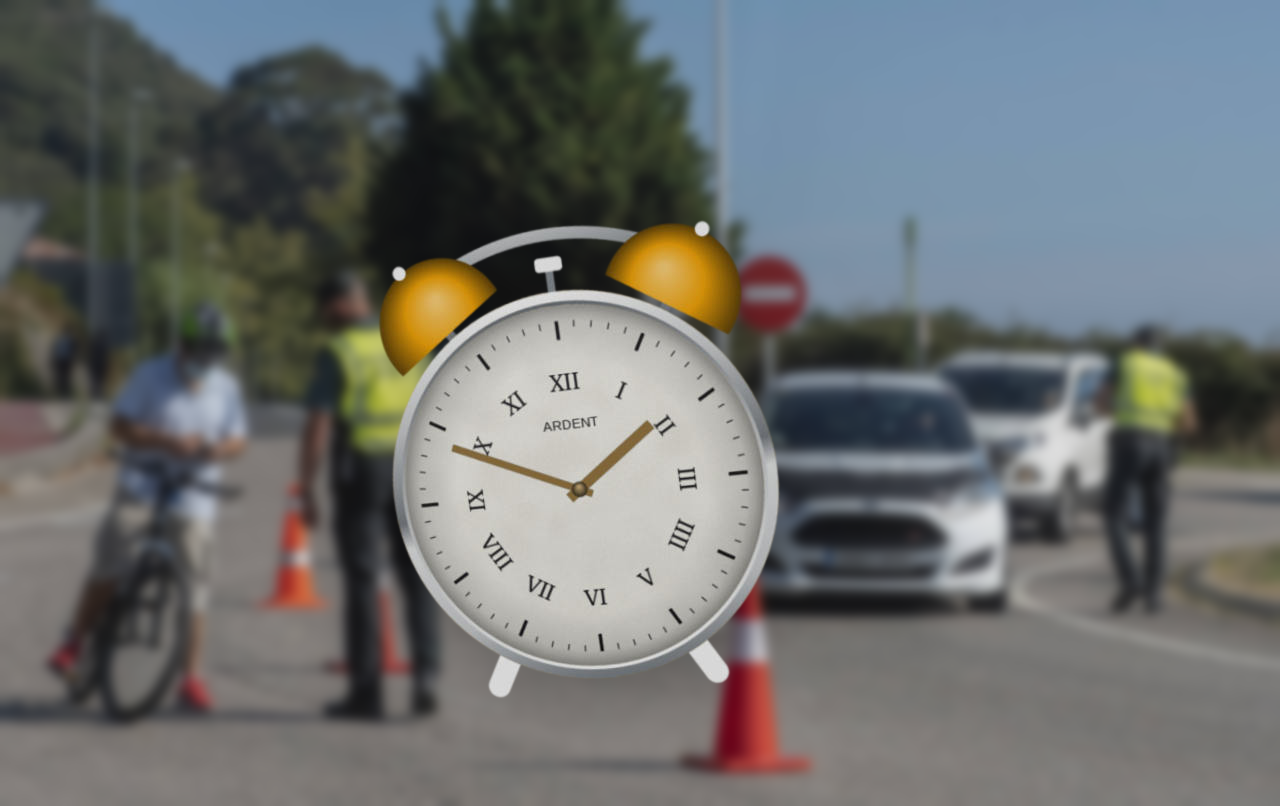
1:49
